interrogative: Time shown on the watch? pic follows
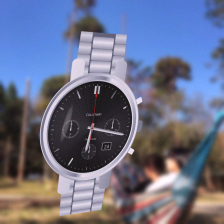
6:17
